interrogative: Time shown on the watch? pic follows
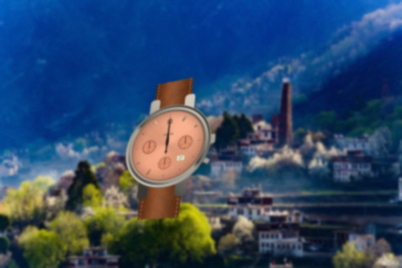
12:00
